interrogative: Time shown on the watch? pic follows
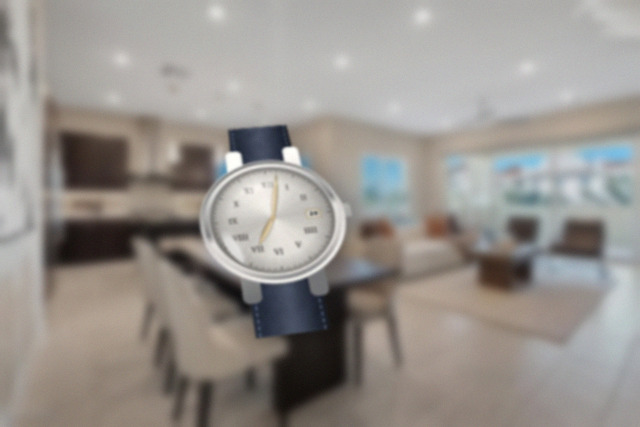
7:02
